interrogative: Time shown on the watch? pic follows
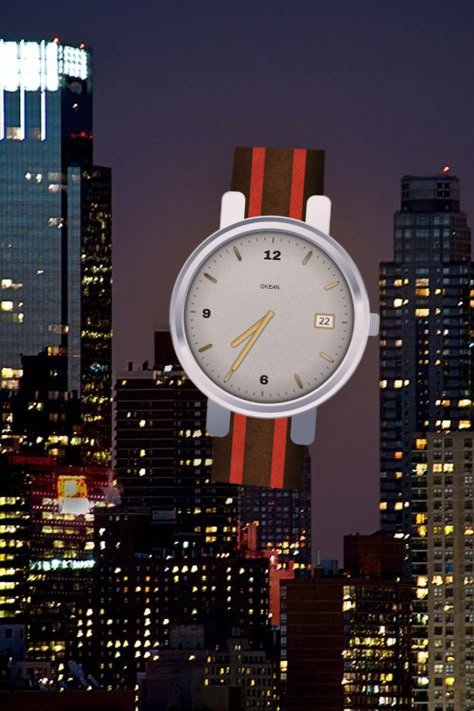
7:35
